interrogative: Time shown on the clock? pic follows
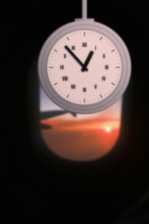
12:53
